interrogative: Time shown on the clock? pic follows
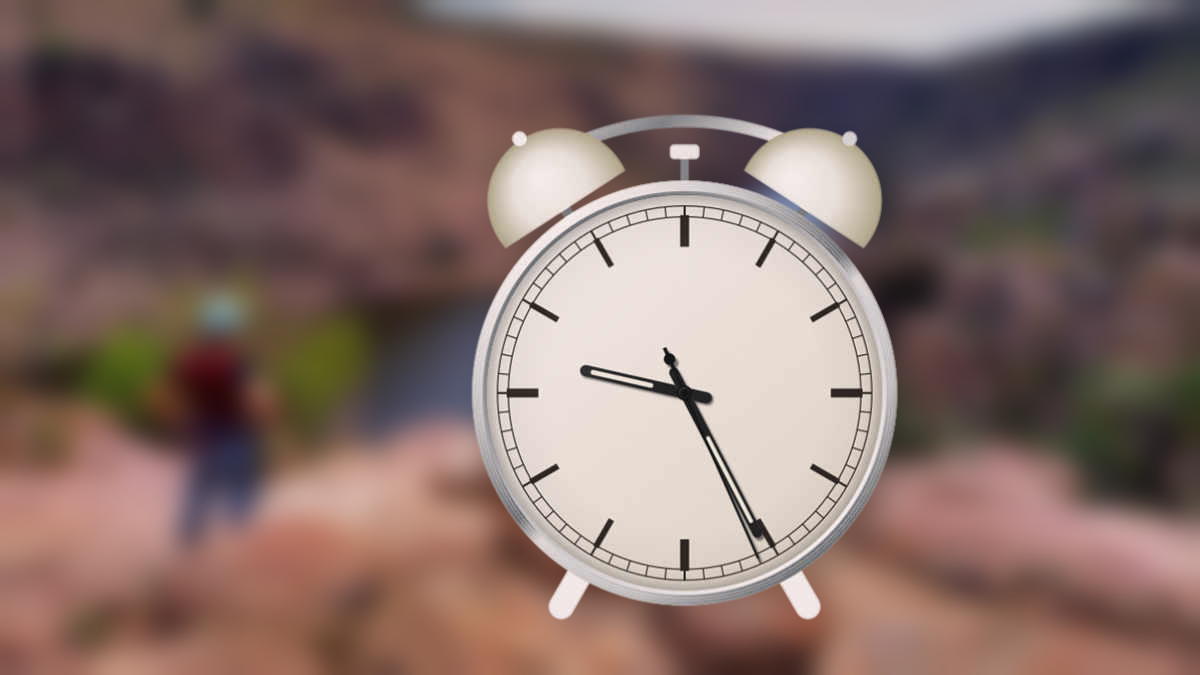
9:25:26
